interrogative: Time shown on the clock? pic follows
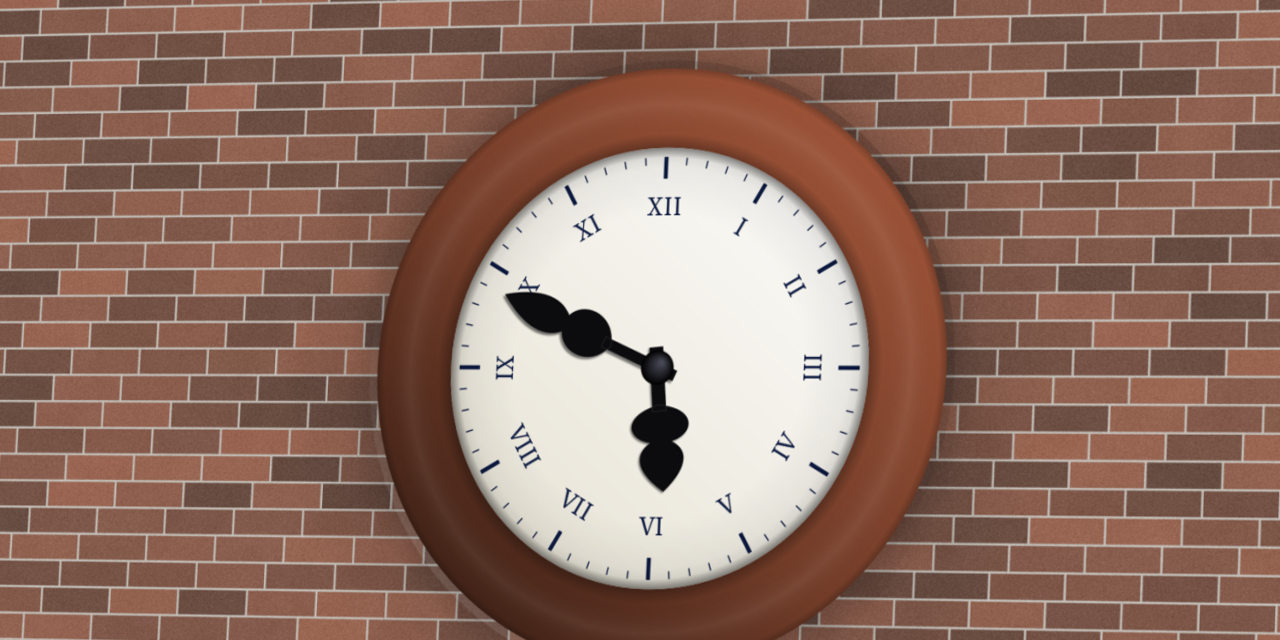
5:49
